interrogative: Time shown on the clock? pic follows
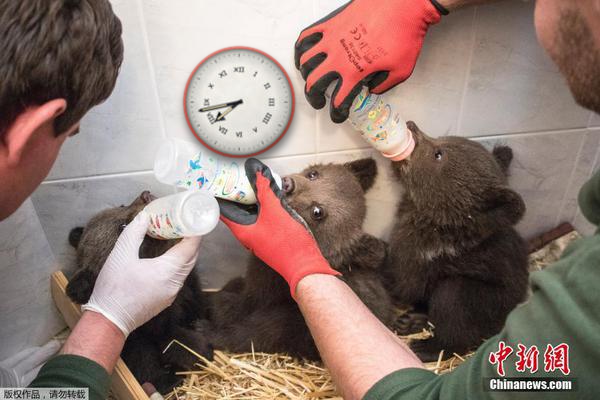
7:43
